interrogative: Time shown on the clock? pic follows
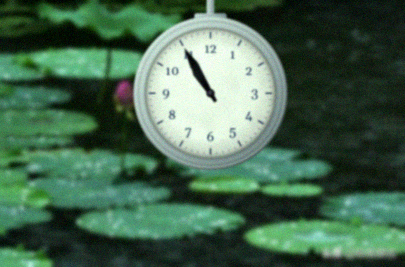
10:55
